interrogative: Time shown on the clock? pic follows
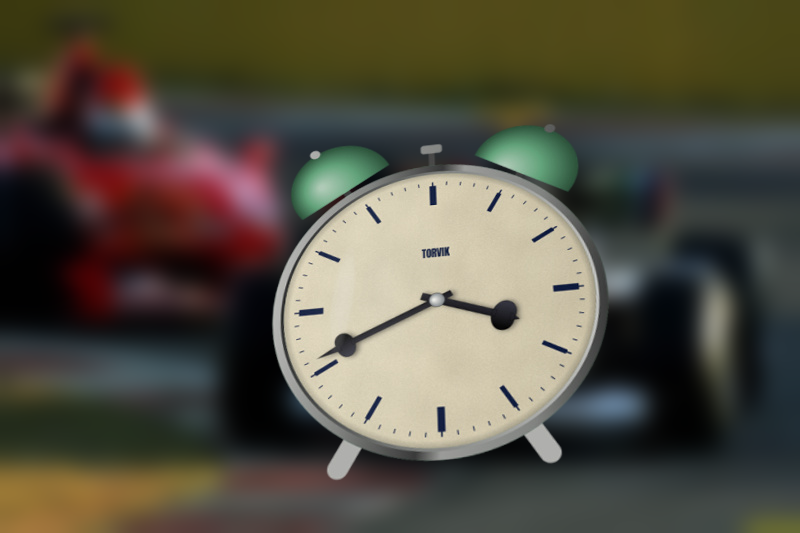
3:41
